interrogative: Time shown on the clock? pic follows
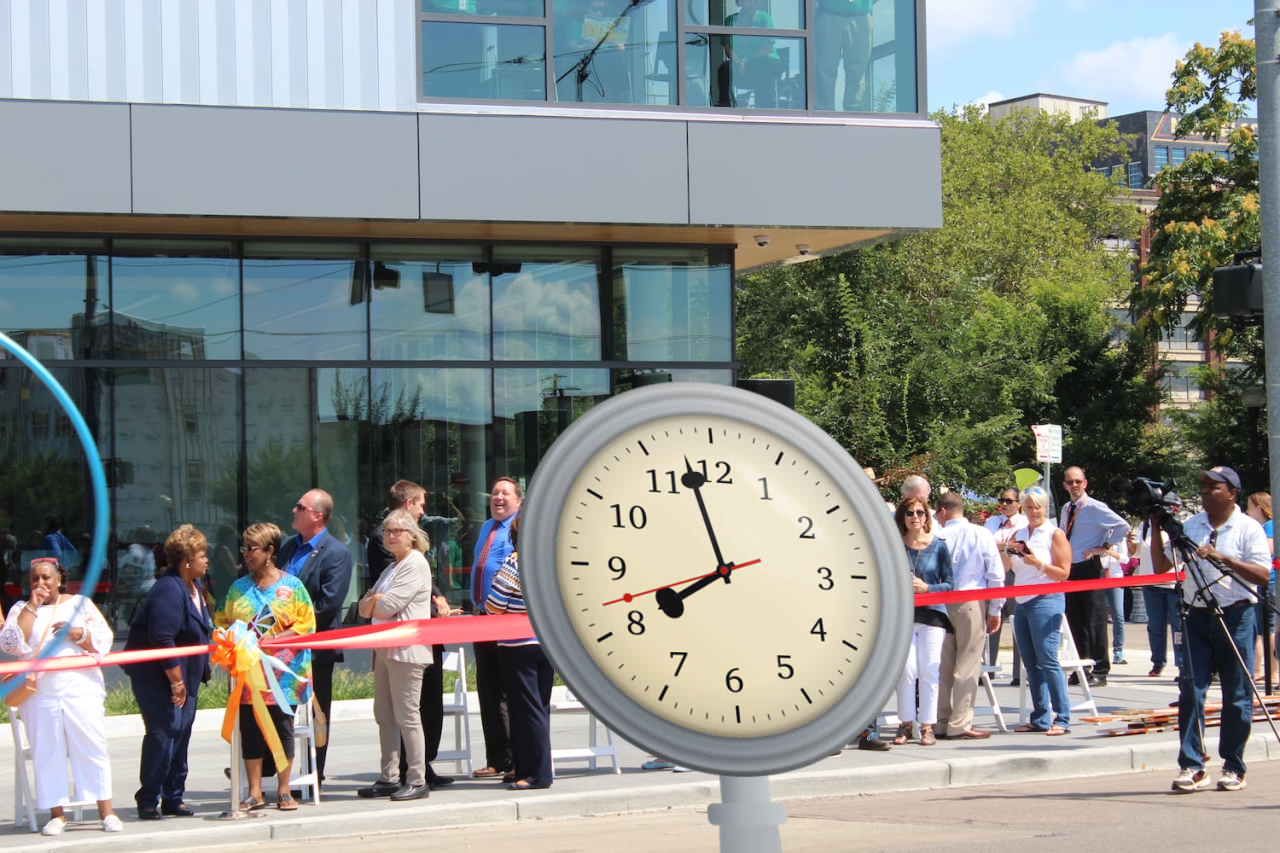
7:57:42
